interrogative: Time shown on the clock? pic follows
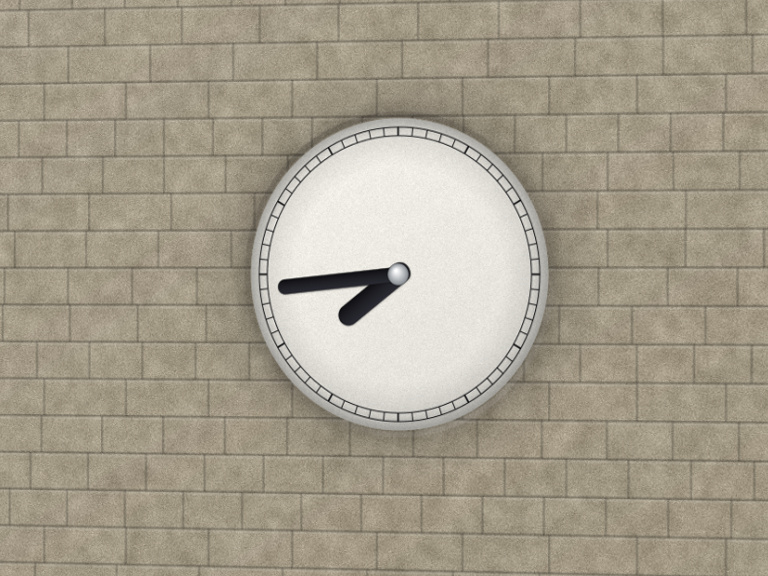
7:44
